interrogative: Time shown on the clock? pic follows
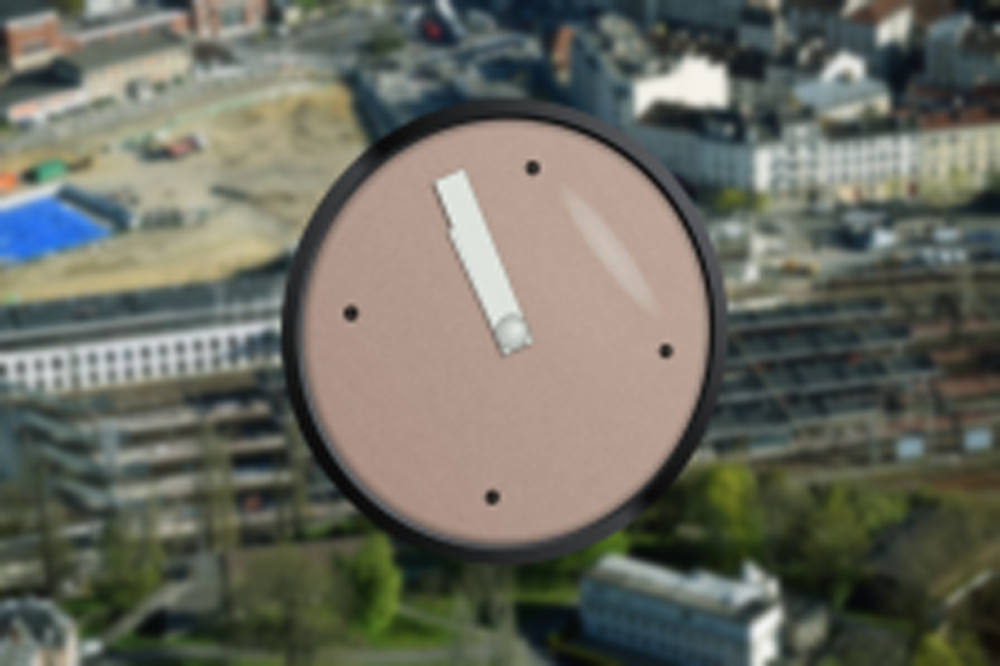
10:55
